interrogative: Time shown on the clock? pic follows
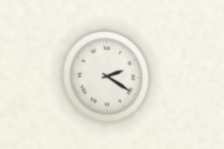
2:20
